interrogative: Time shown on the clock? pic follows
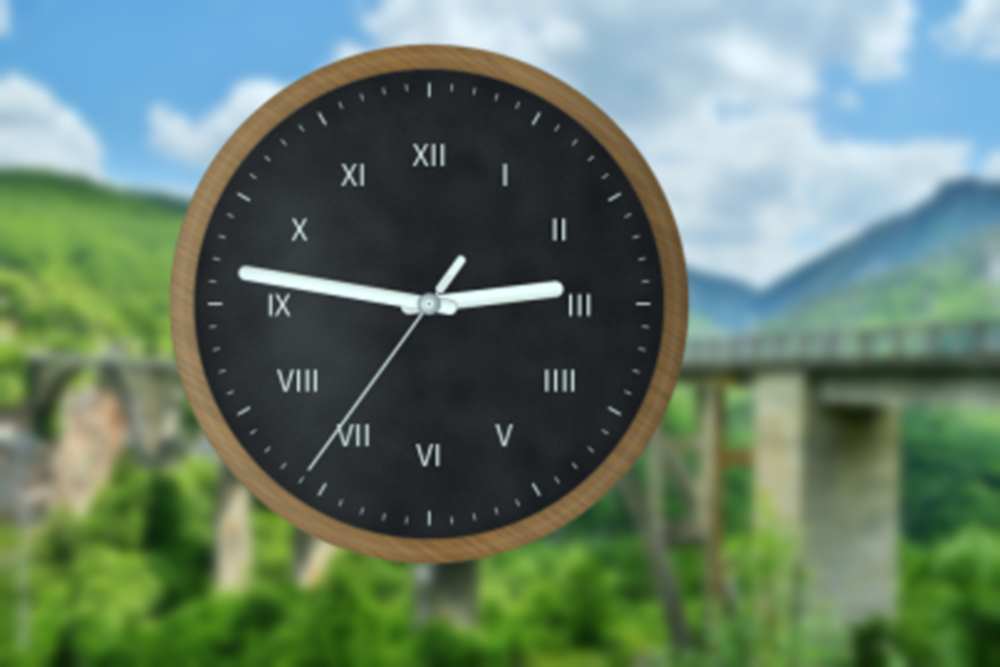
2:46:36
